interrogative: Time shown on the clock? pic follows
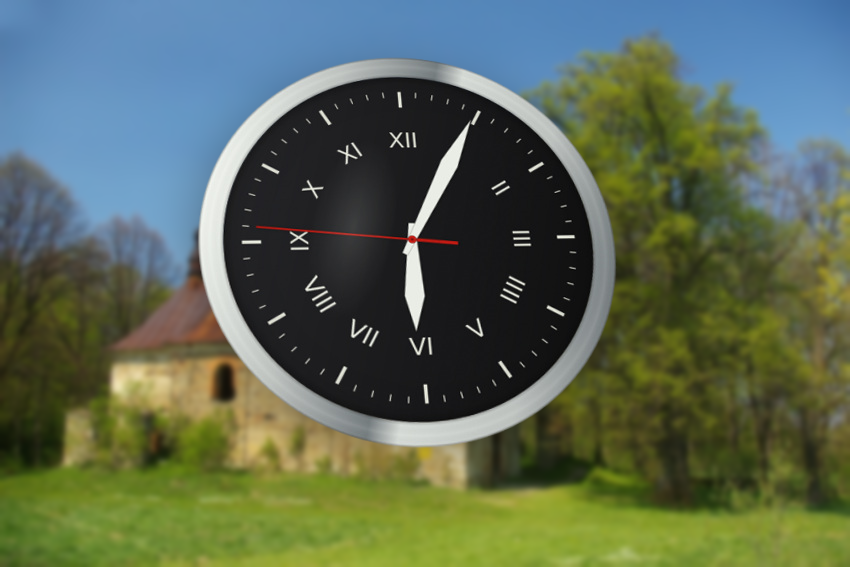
6:04:46
